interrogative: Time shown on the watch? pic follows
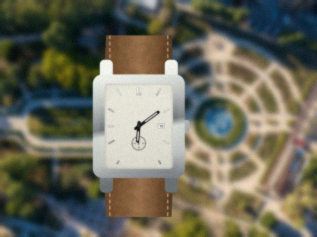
6:09
